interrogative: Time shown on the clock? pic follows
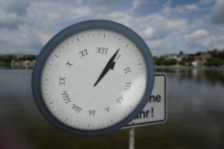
1:04
